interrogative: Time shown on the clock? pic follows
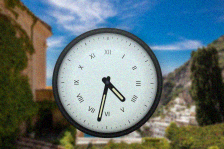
4:32
